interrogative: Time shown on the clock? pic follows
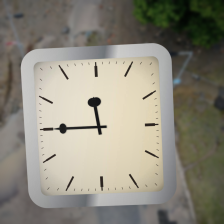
11:45
